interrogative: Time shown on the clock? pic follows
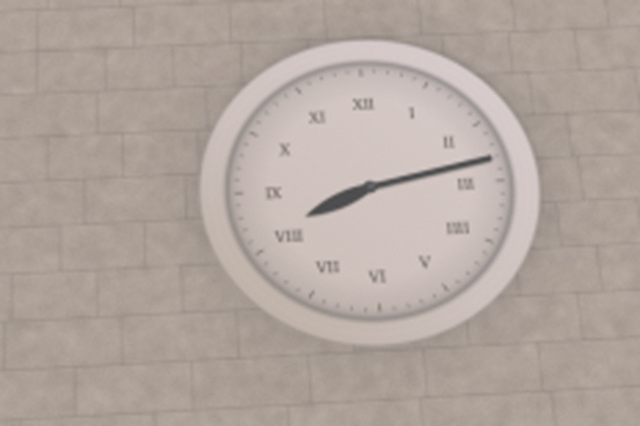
8:13
